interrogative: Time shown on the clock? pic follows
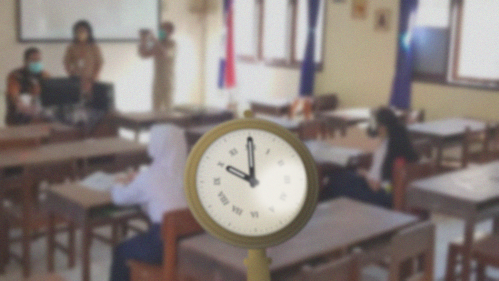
10:00
